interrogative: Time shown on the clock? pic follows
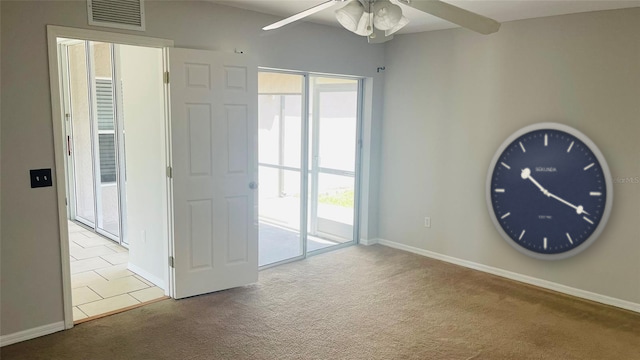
10:19
